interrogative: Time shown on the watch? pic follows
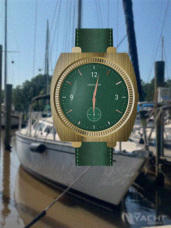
6:02
